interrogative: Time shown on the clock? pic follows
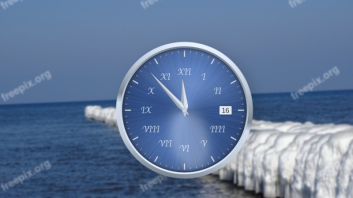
11:53
